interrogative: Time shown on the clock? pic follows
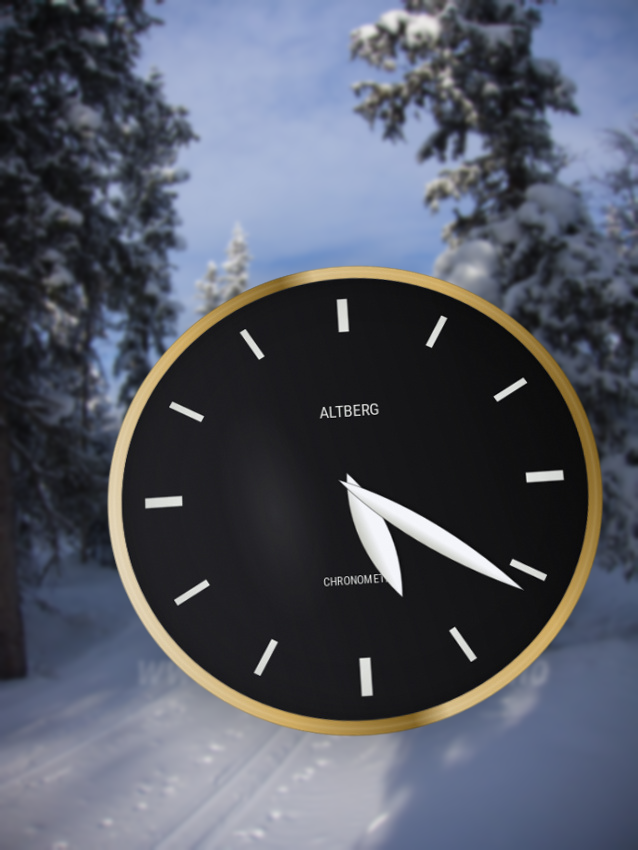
5:21
